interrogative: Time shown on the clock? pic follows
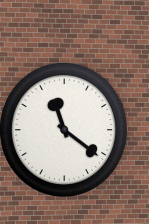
11:21
